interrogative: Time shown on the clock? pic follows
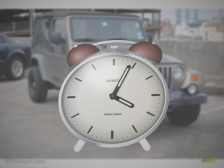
4:04
